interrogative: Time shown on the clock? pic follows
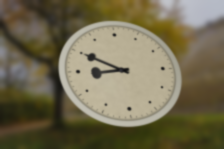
8:50
